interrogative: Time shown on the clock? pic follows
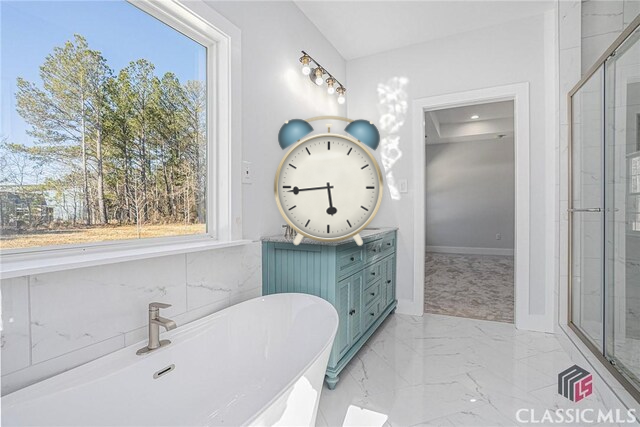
5:44
